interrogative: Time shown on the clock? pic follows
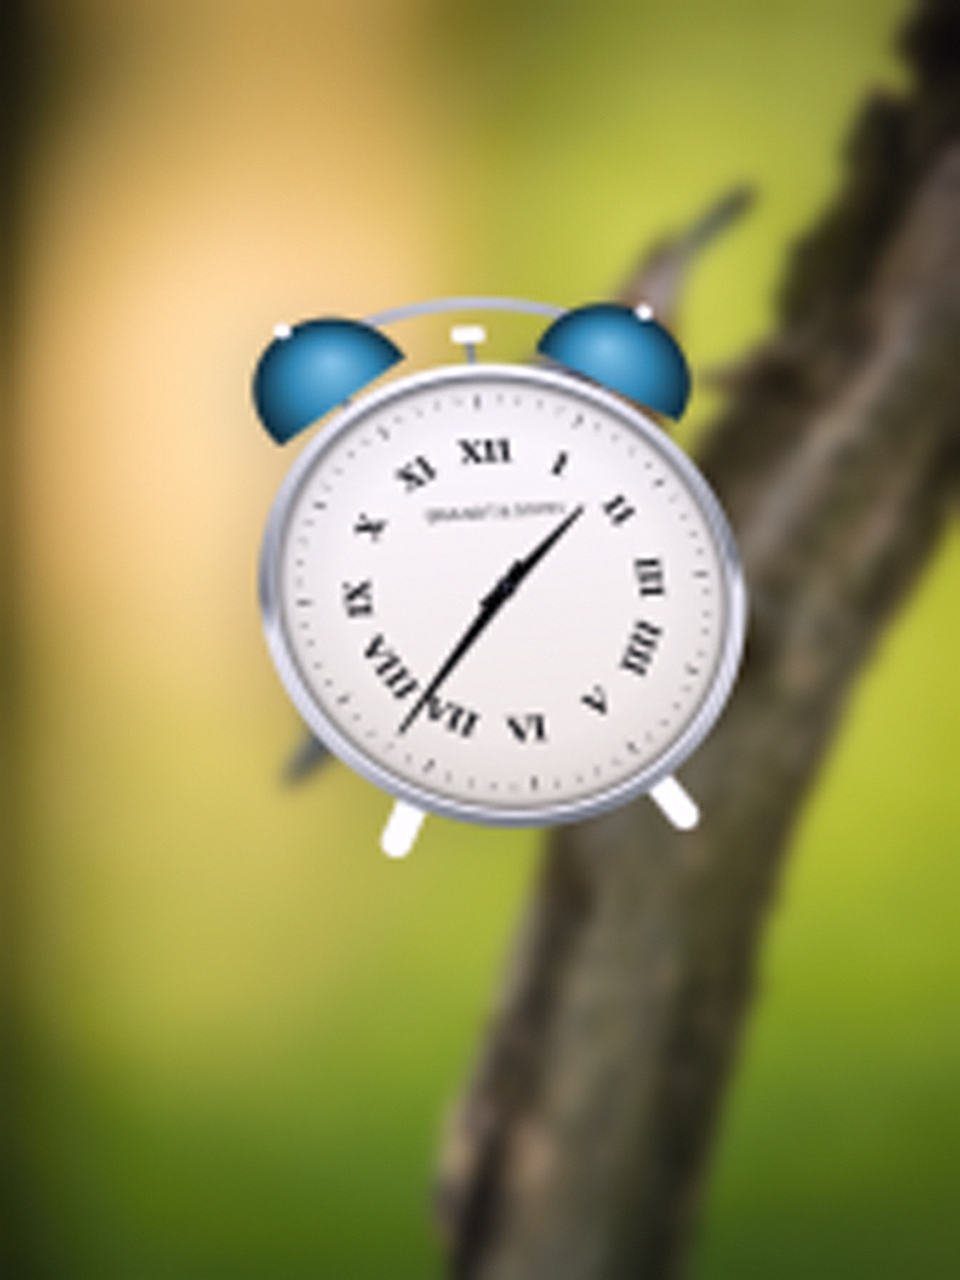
1:37
